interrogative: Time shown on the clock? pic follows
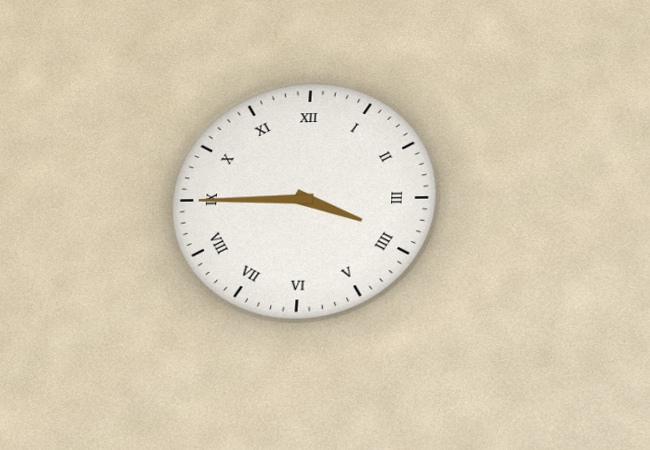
3:45
